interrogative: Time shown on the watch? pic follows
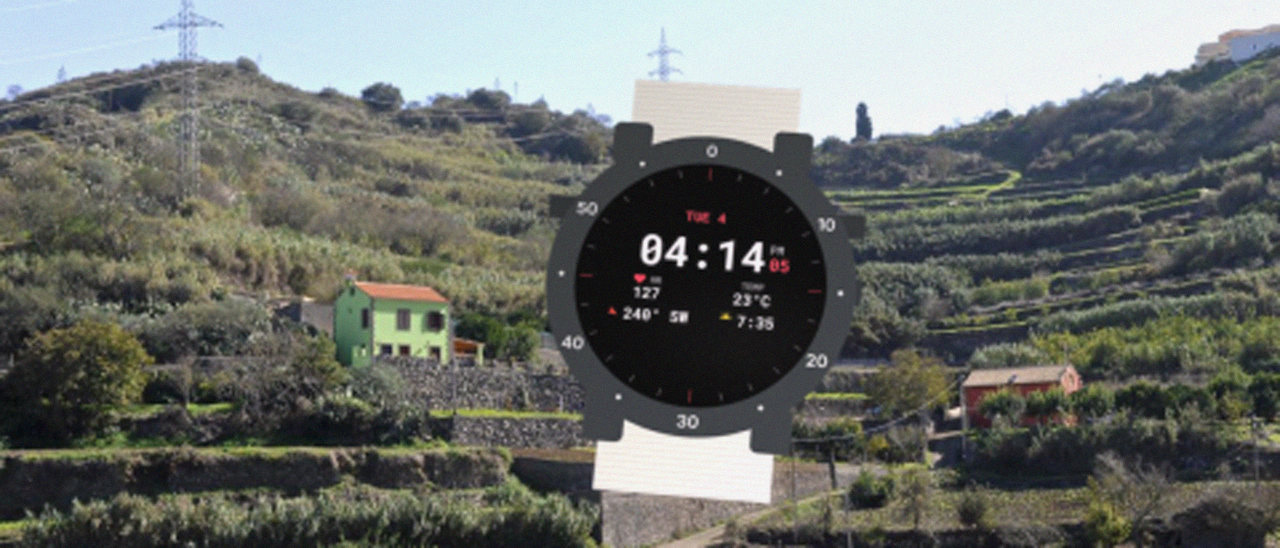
4:14
